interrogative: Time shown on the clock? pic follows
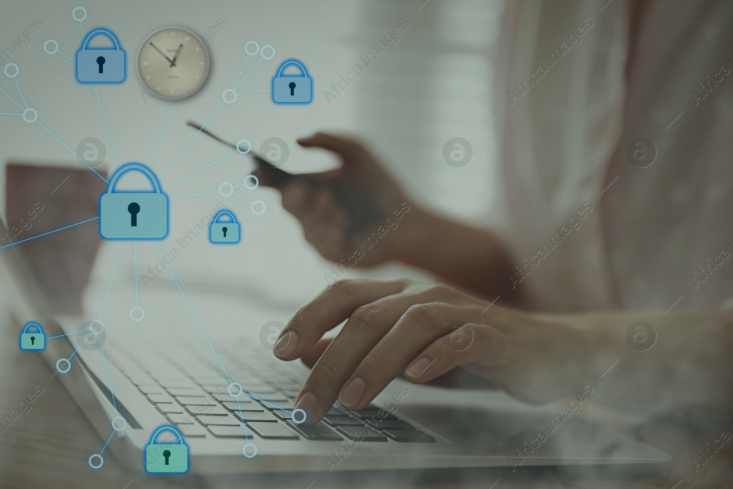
12:52
